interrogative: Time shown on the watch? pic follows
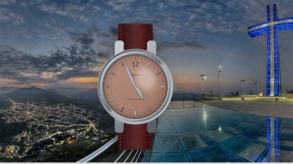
4:56
